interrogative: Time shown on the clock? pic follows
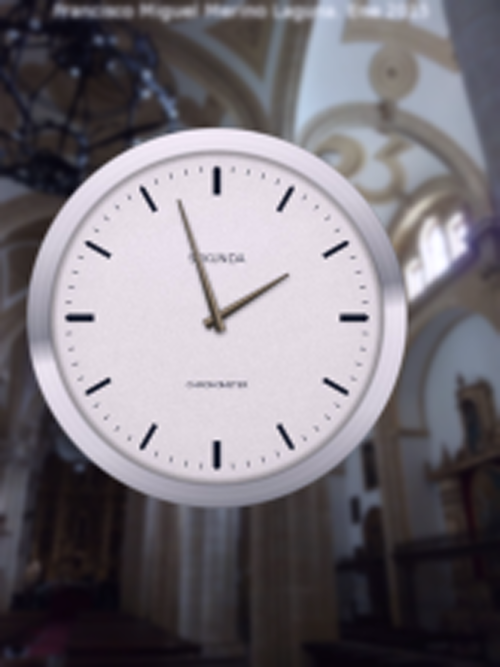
1:57
